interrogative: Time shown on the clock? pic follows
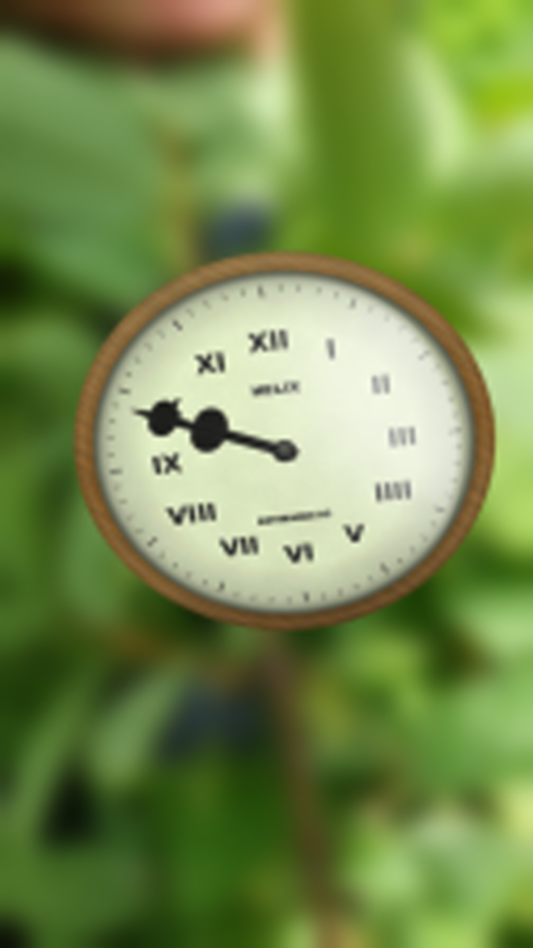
9:49
